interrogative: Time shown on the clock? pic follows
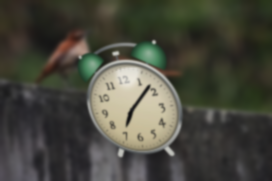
7:08
